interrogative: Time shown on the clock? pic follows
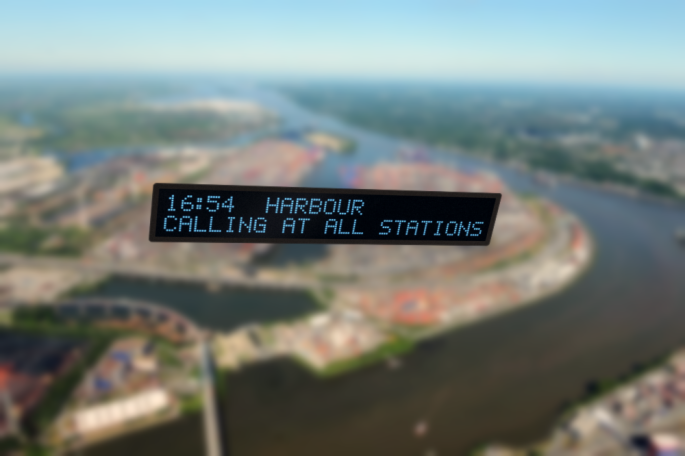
16:54
